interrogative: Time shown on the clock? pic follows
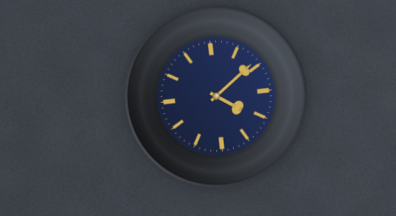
4:09
